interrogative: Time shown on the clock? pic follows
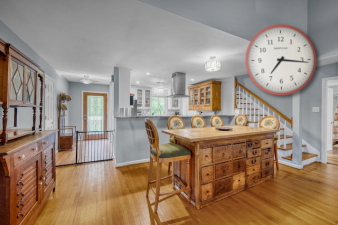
7:16
